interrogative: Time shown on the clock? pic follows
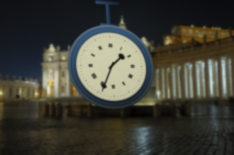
1:34
